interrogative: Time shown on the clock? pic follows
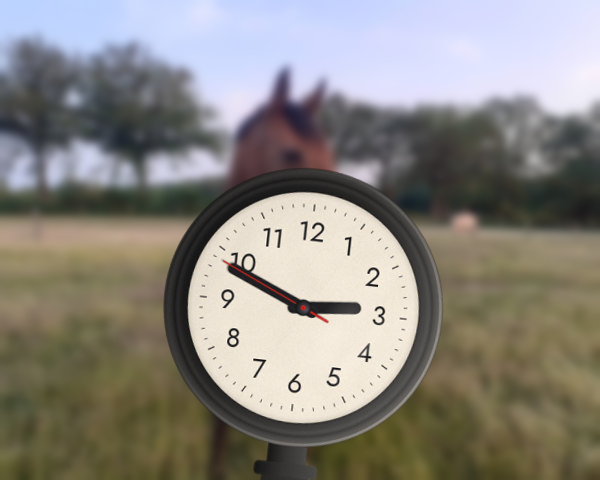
2:48:49
